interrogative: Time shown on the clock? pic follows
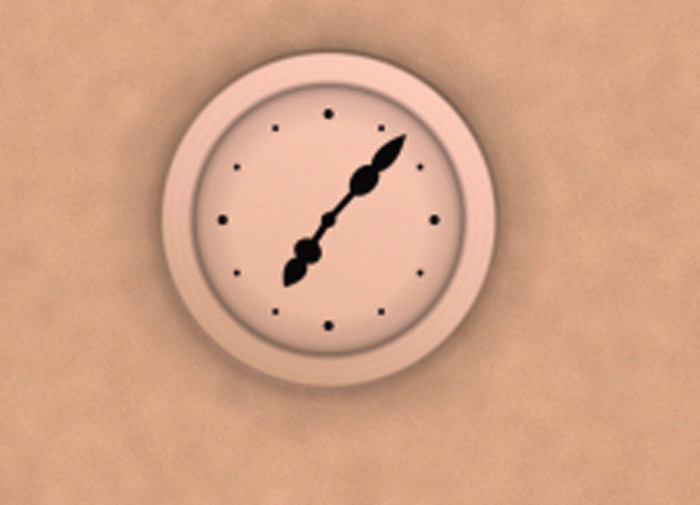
7:07
